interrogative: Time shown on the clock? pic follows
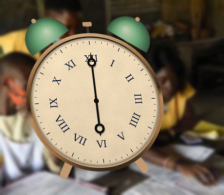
6:00
